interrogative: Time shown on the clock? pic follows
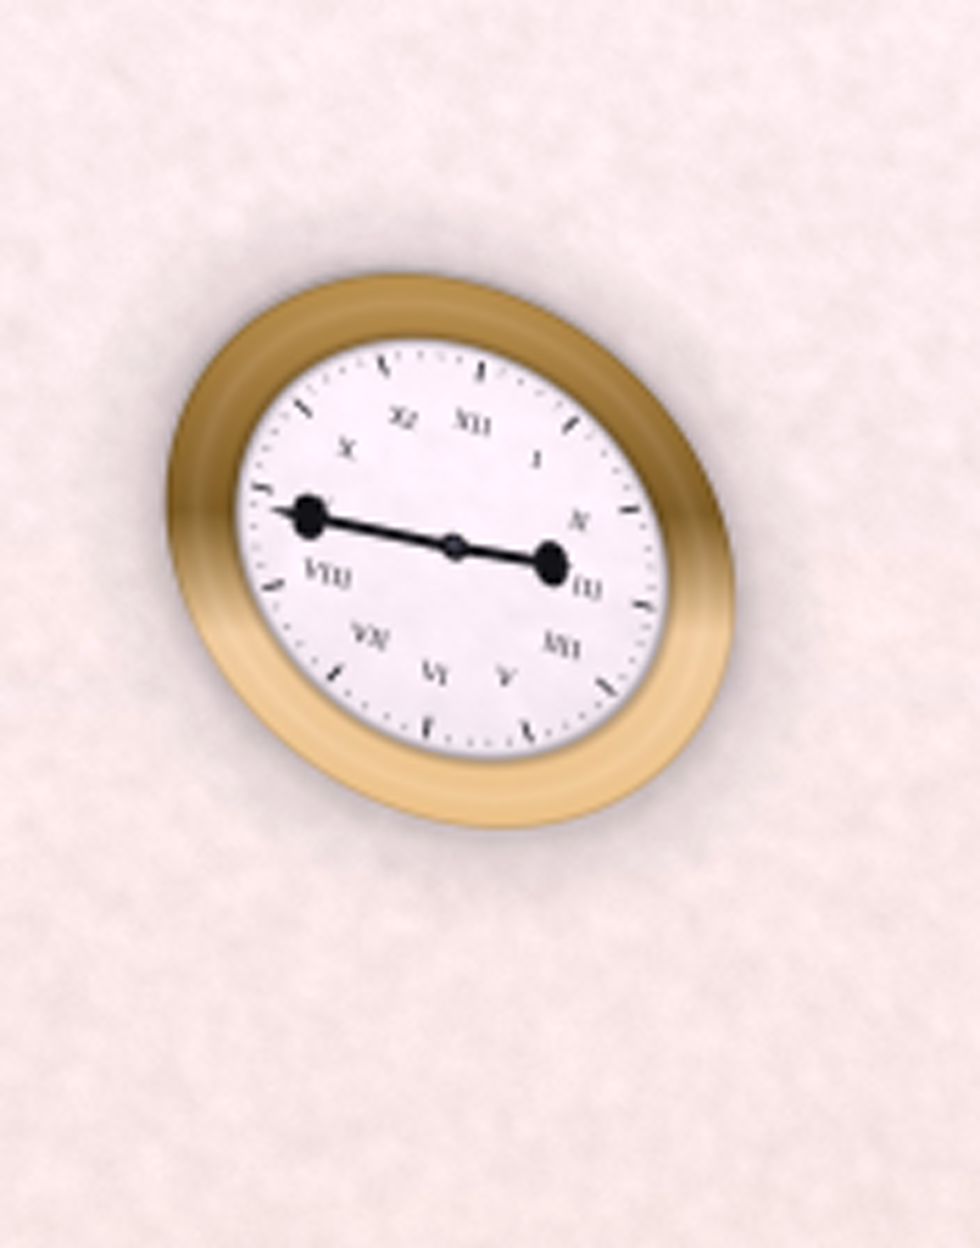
2:44
